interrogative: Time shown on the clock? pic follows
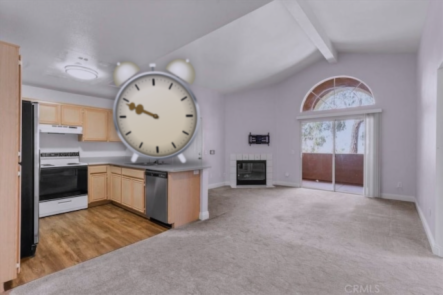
9:49
